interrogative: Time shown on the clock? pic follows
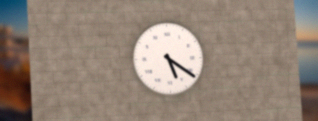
5:21
